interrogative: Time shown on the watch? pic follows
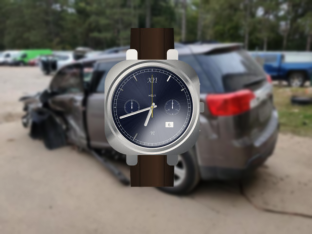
6:42
